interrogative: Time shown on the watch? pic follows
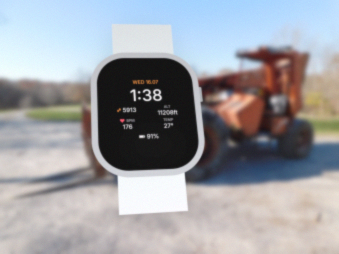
1:38
